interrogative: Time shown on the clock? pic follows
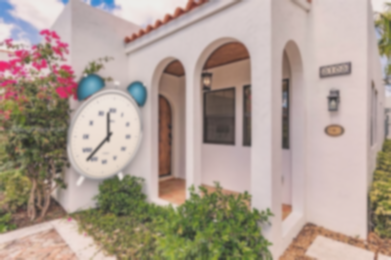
11:37
